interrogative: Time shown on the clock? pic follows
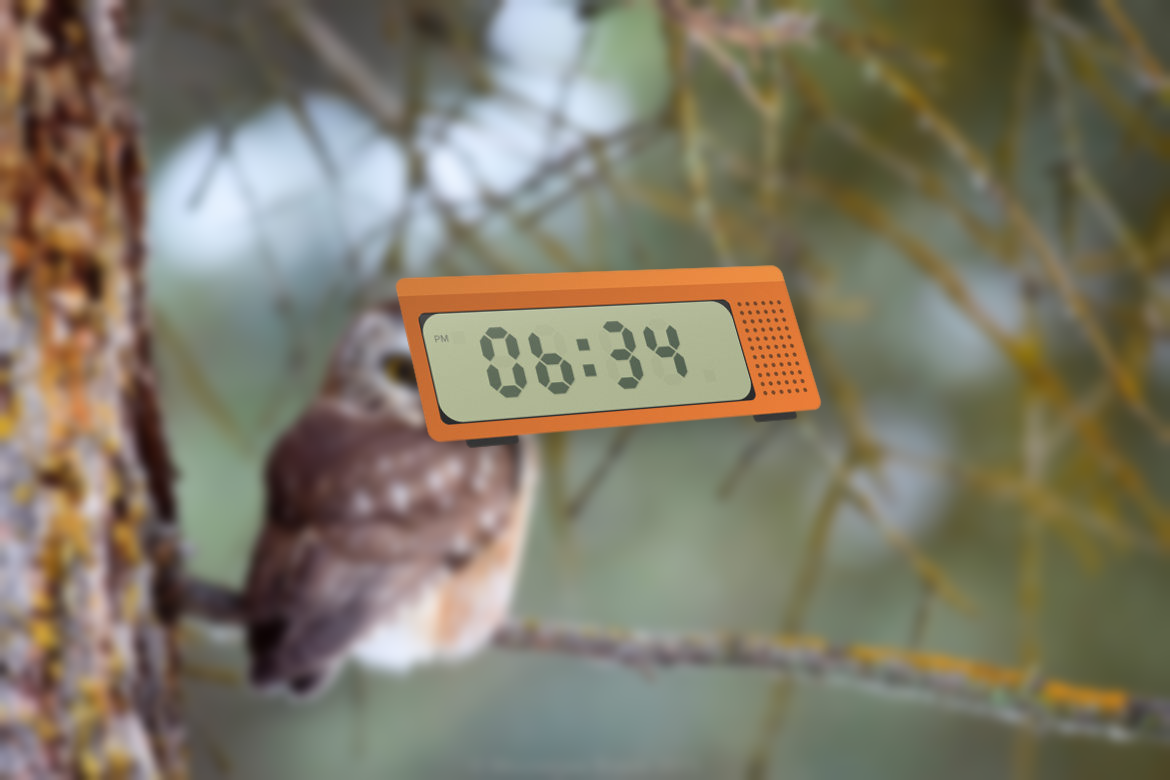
6:34
